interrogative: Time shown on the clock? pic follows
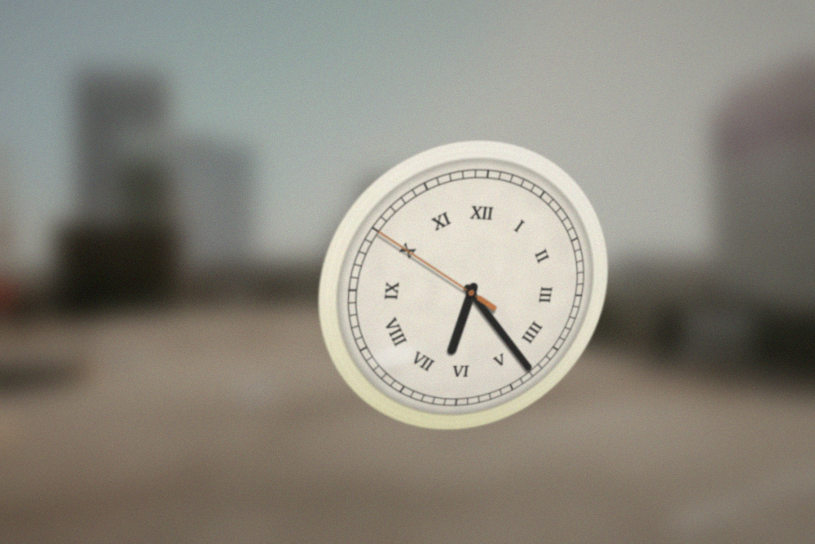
6:22:50
